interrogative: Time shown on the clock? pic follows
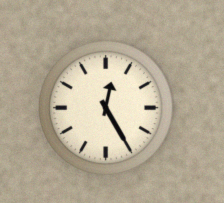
12:25
